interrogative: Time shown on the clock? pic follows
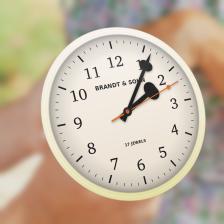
2:06:12
